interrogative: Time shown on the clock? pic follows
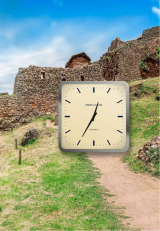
12:35
